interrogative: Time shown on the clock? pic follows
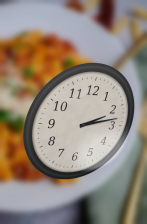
2:13
